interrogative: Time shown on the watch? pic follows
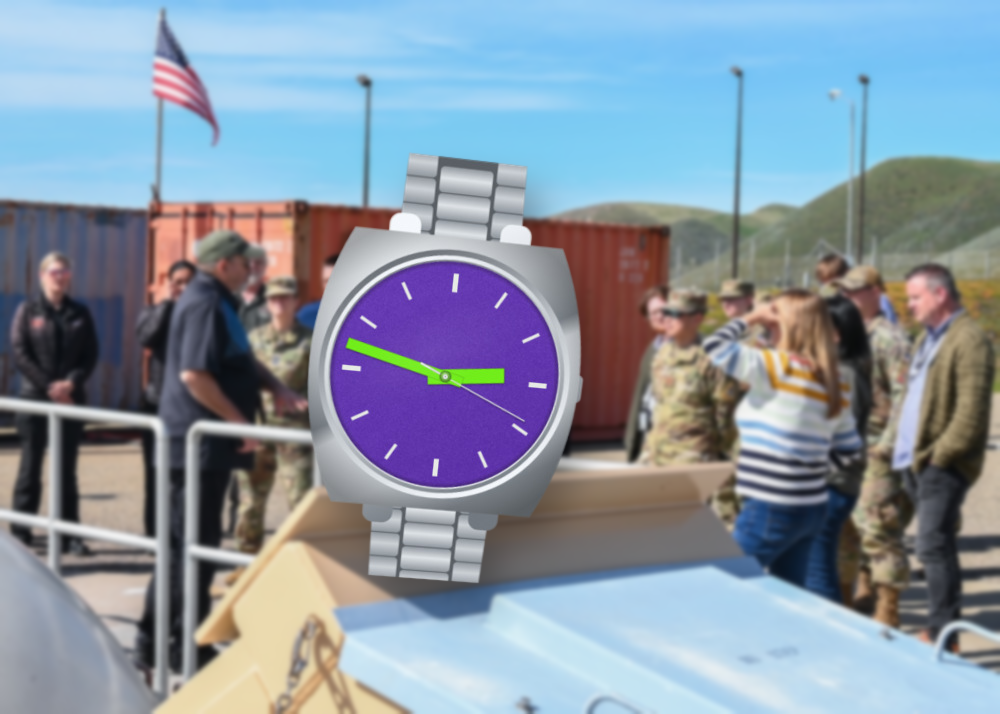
2:47:19
